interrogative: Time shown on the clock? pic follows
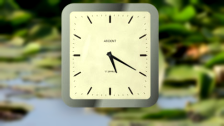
5:20
